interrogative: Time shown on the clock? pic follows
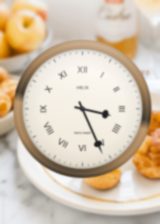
3:26
